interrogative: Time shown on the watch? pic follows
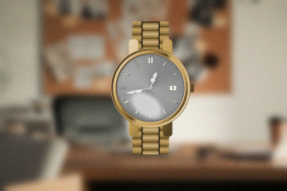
12:43
